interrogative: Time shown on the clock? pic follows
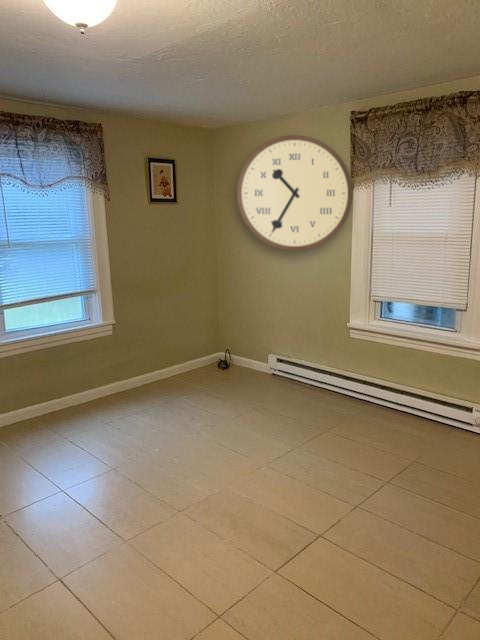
10:35
